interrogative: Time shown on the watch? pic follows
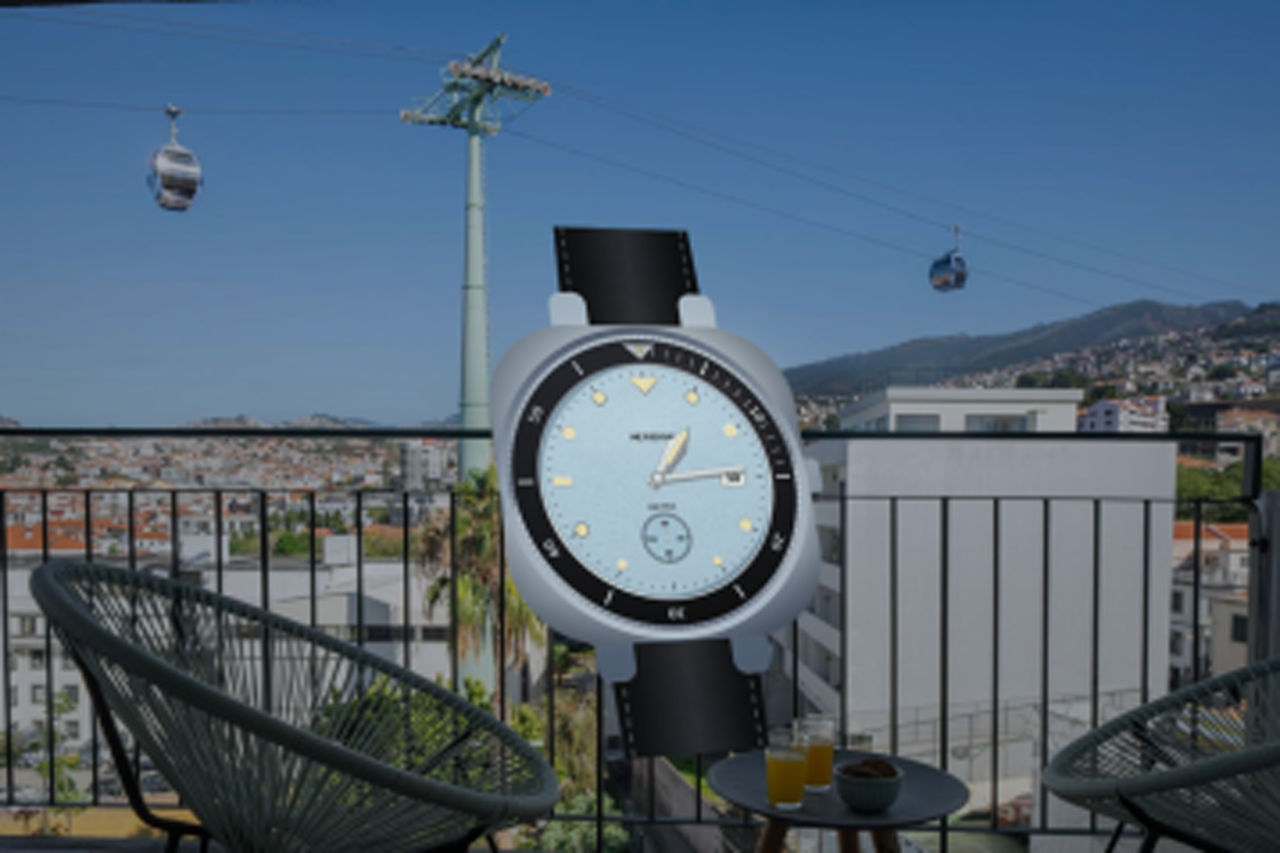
1:14
